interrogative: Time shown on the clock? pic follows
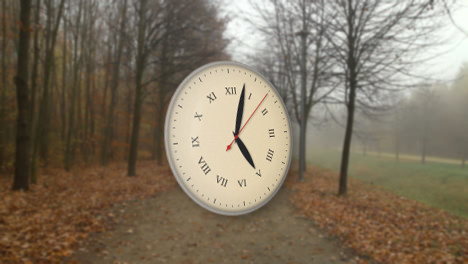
5:03:08
